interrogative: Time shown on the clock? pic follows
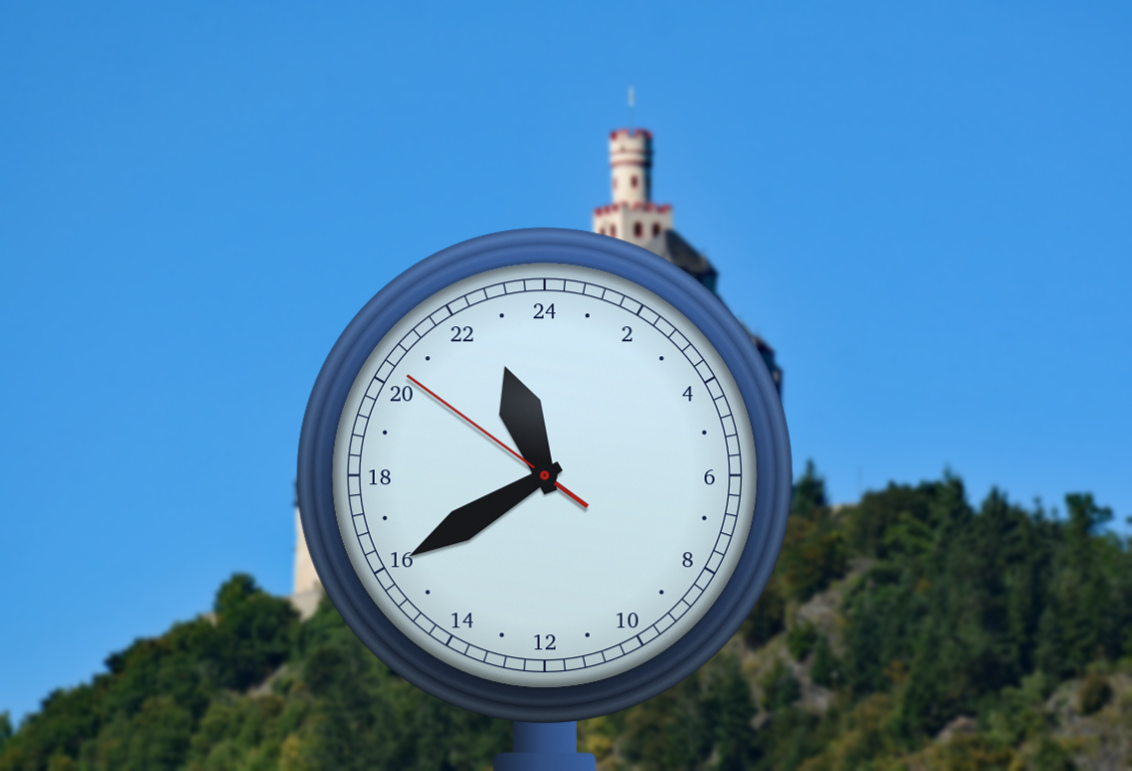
22:39:51
